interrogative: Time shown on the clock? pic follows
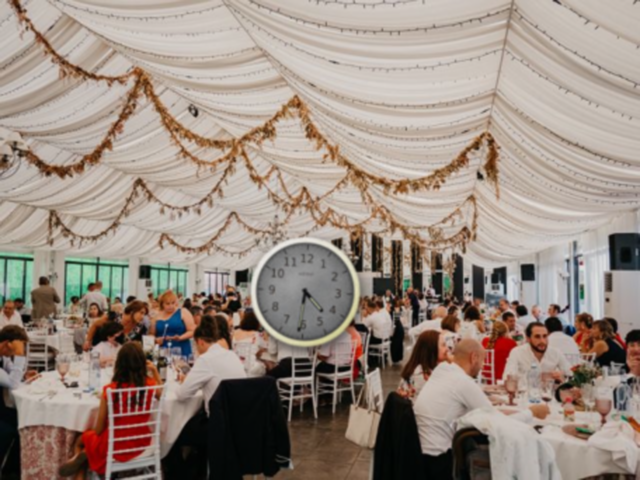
4:31
